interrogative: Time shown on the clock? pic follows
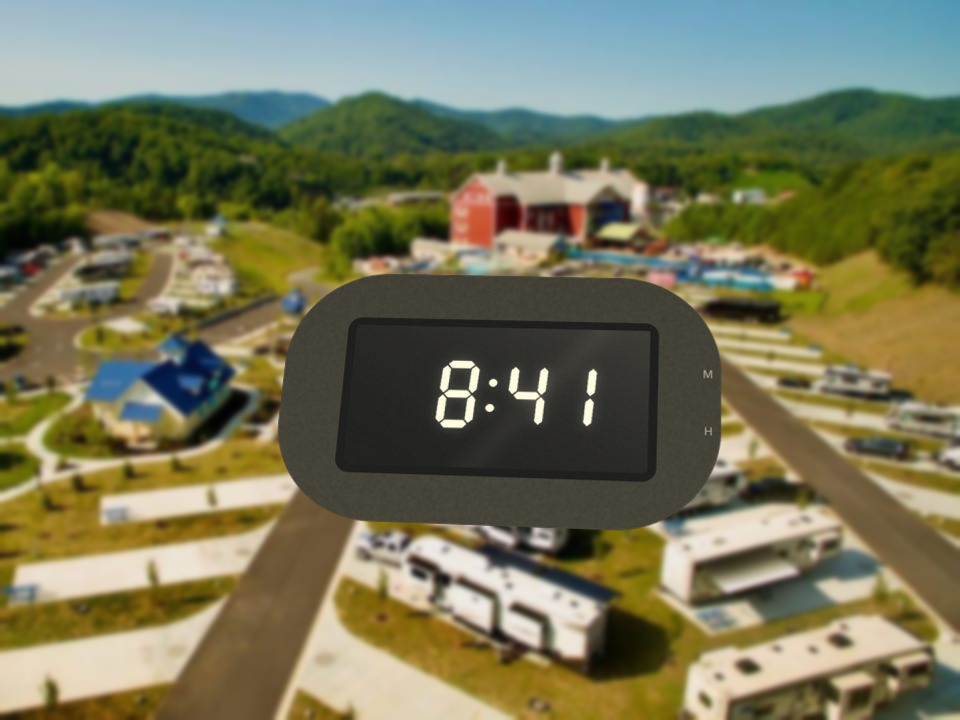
8:41
